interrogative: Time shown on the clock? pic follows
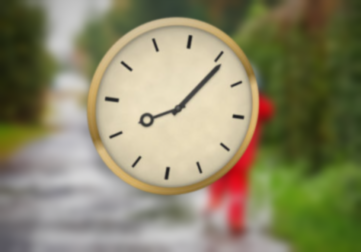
8:06
